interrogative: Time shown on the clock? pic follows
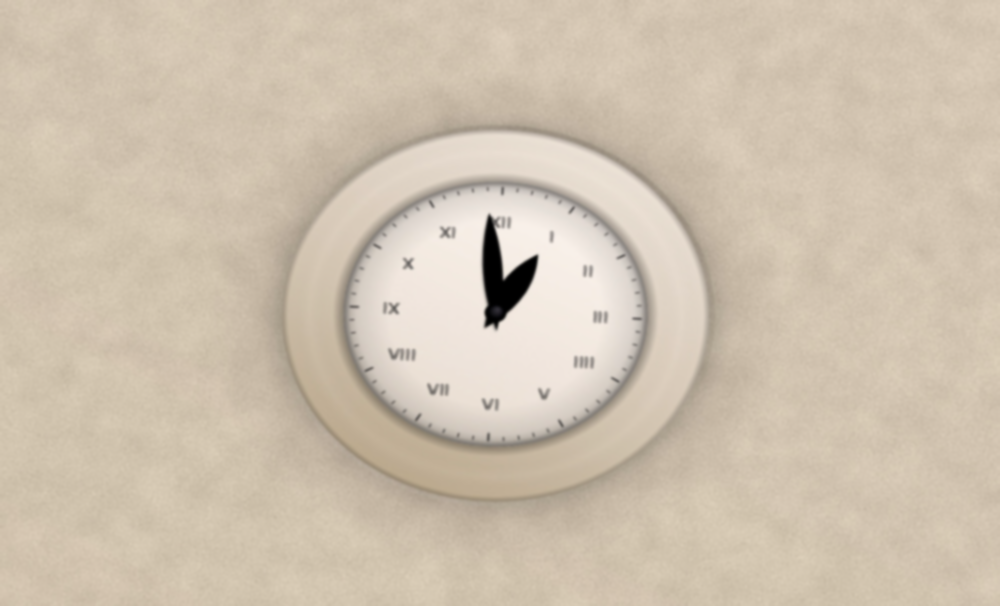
12:59
